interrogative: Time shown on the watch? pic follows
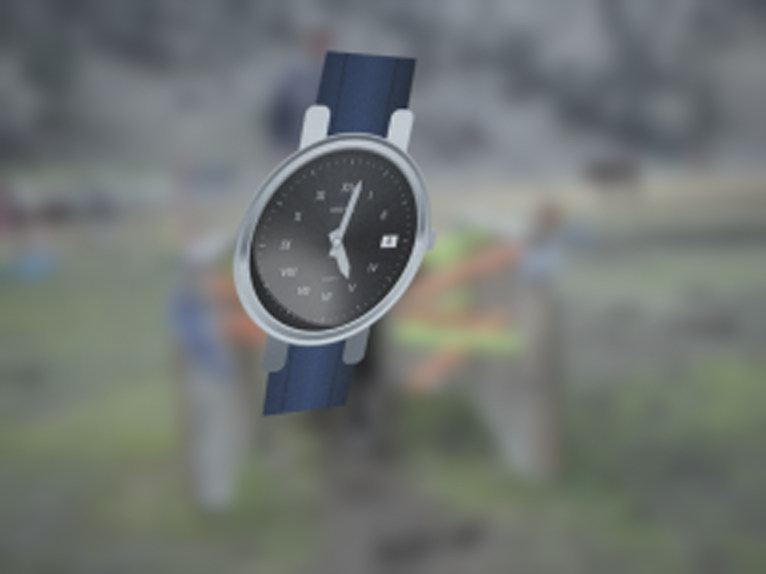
5:02
